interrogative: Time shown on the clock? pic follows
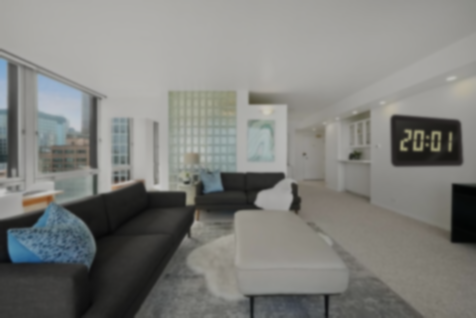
20:01
